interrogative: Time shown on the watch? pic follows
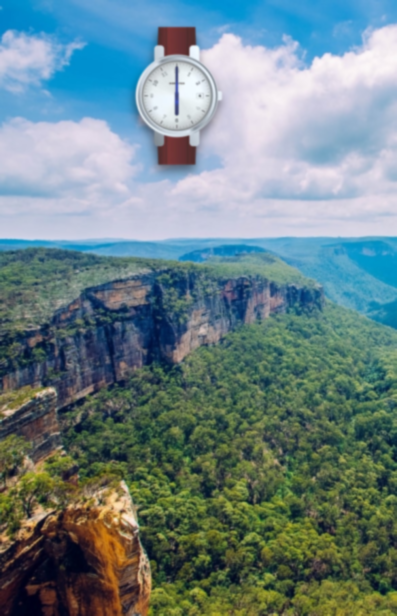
6:00
